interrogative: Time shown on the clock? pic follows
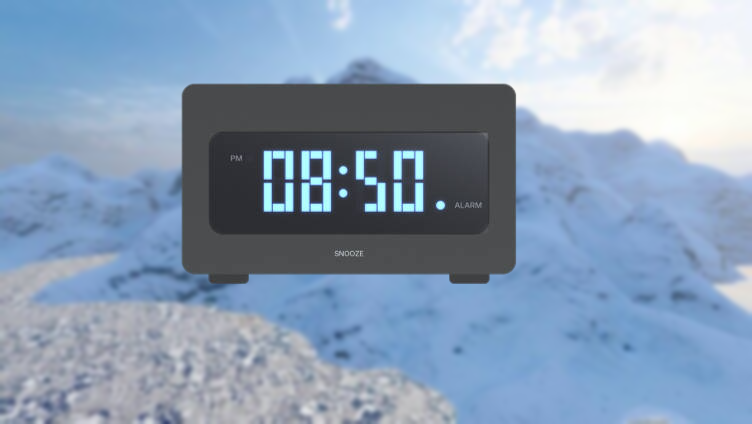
8:50
